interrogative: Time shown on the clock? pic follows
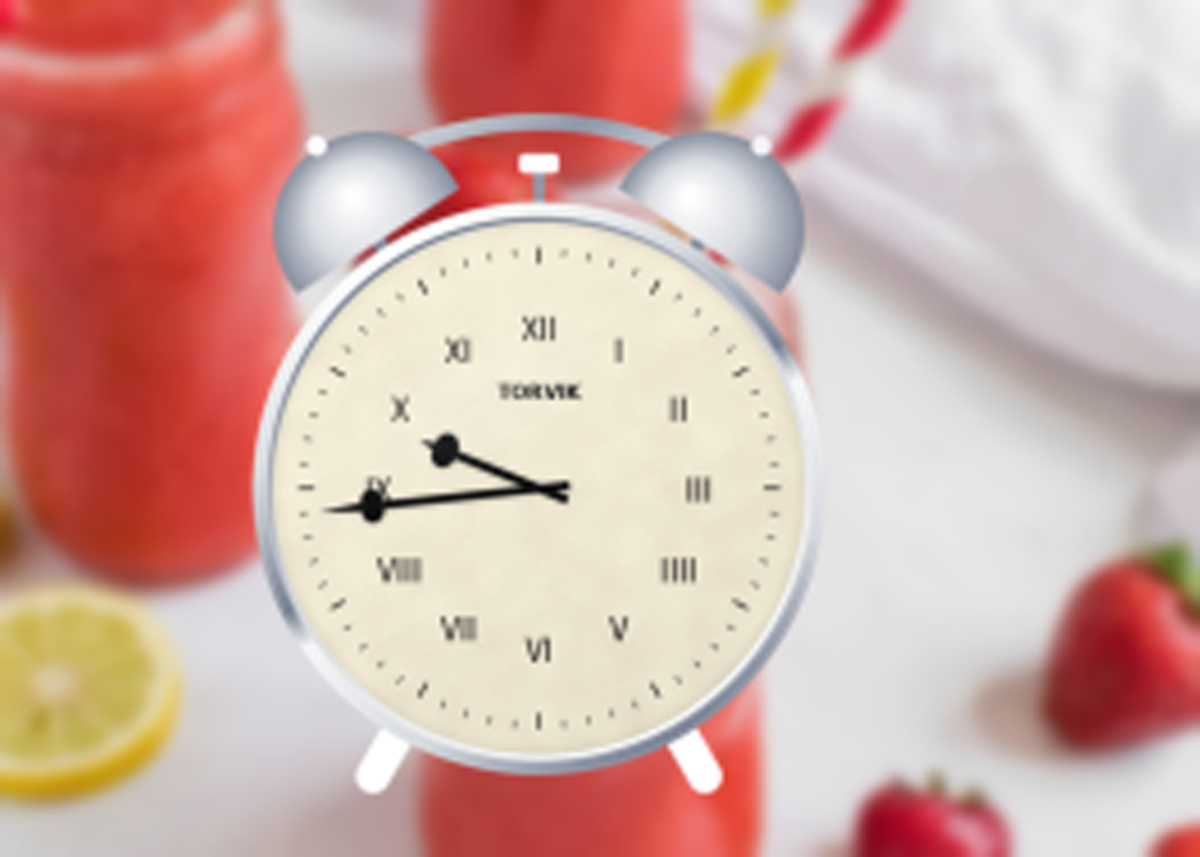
9:44
